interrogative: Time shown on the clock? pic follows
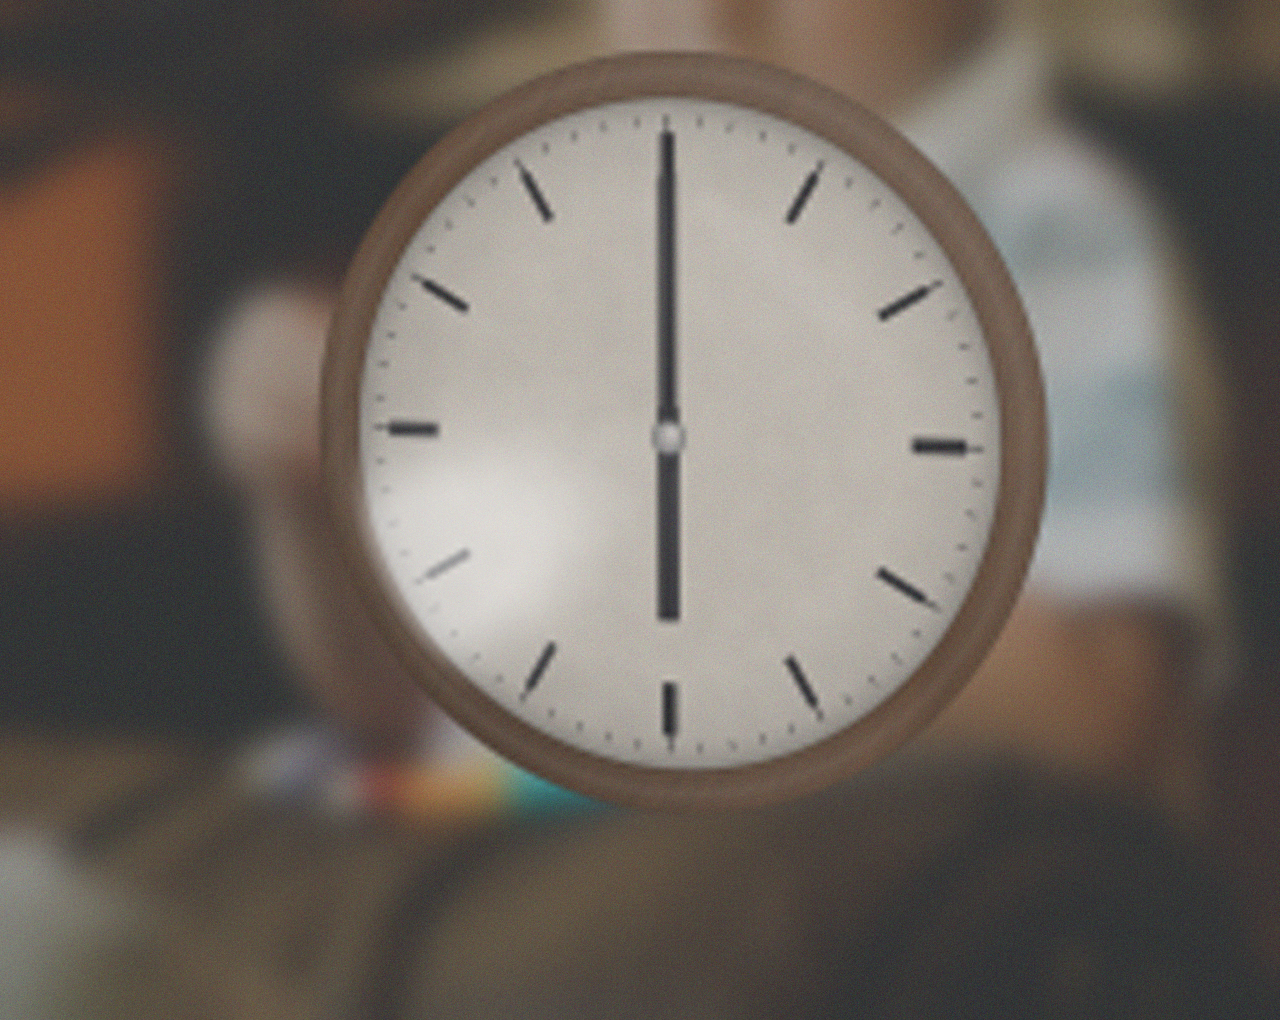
6:00
